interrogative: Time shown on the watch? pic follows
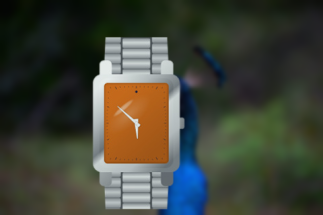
5:52
